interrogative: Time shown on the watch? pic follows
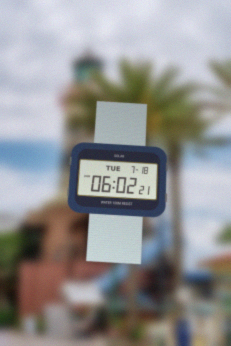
6:02
